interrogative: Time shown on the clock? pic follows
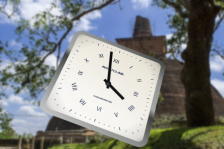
3:58
